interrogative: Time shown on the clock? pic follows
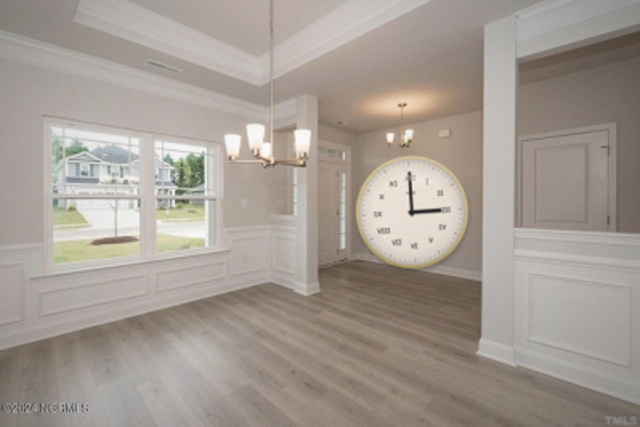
3:00
